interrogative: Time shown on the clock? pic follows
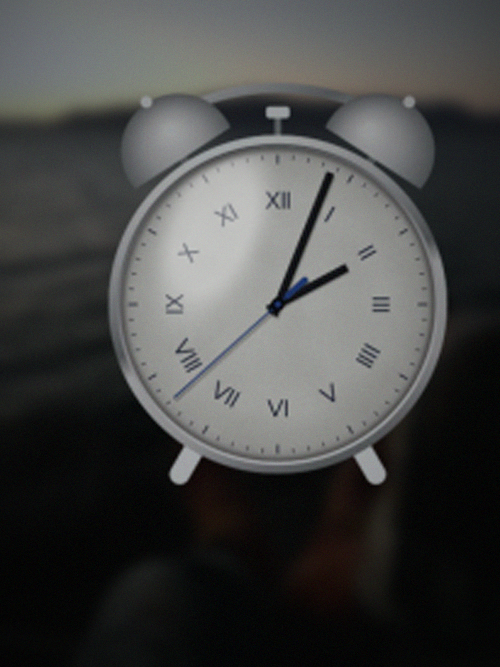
2:03:38
